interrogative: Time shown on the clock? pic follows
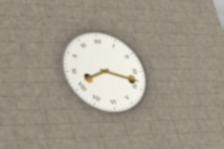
8:18
